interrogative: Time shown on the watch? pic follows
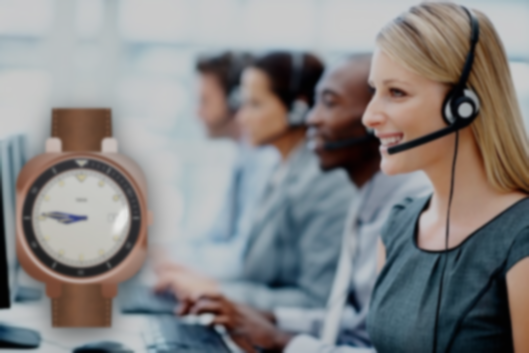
8:46
